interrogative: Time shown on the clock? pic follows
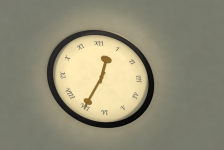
12:35
